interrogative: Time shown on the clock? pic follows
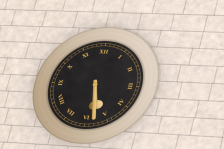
5:28
